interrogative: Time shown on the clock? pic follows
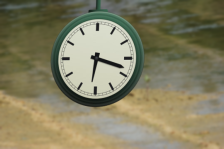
6:18
